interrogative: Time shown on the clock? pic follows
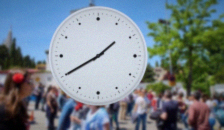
1:40
